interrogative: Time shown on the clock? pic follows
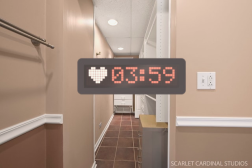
3:59
